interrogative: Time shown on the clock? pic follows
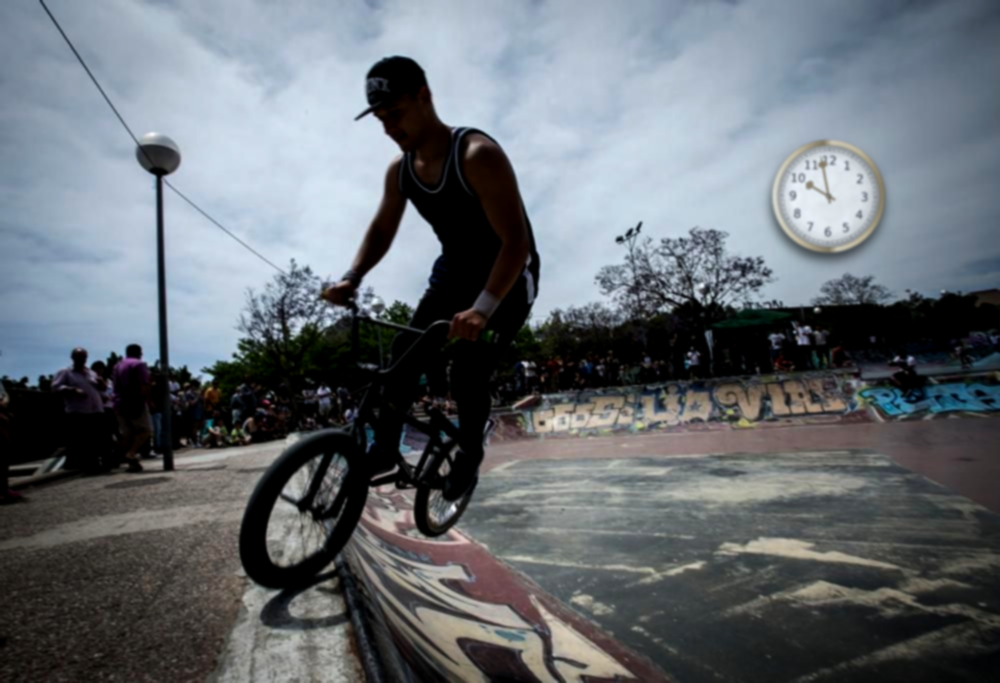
9:58
